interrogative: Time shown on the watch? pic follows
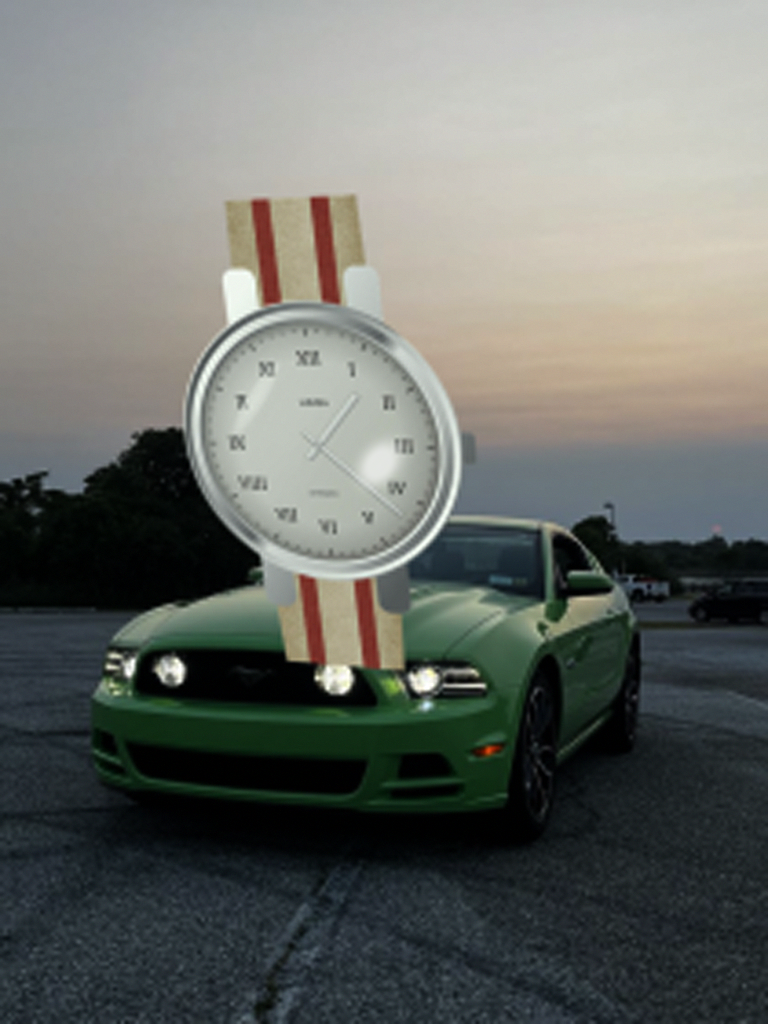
1:22
